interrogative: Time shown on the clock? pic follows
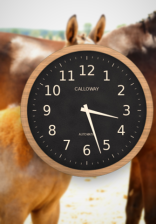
3:27
